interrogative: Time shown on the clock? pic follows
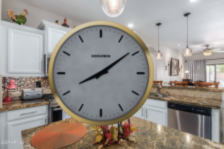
8:09
